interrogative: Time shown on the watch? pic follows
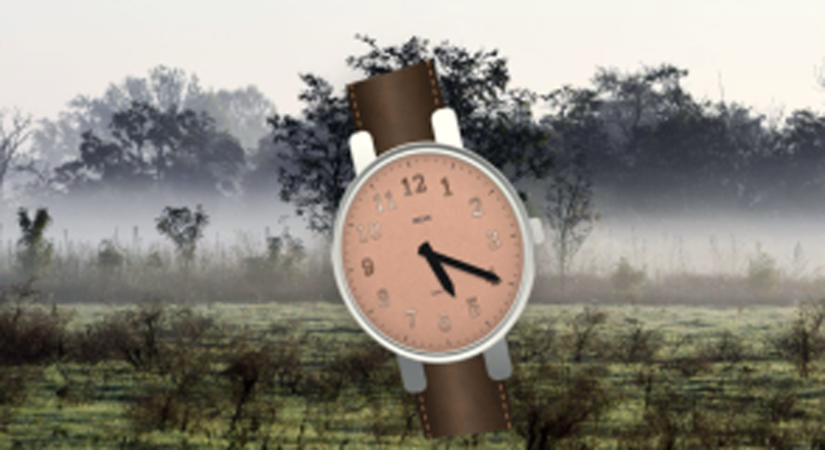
5:20
